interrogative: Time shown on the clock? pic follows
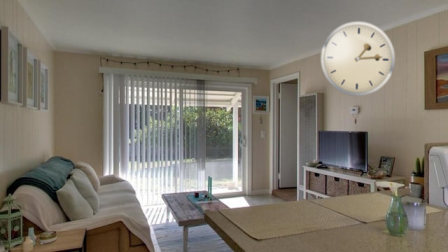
1:14
